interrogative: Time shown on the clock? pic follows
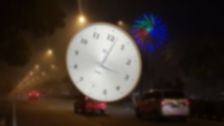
3:02
